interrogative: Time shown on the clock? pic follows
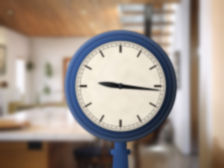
9:16
